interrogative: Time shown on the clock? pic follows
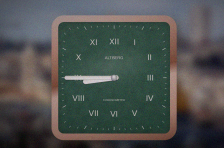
8:45
